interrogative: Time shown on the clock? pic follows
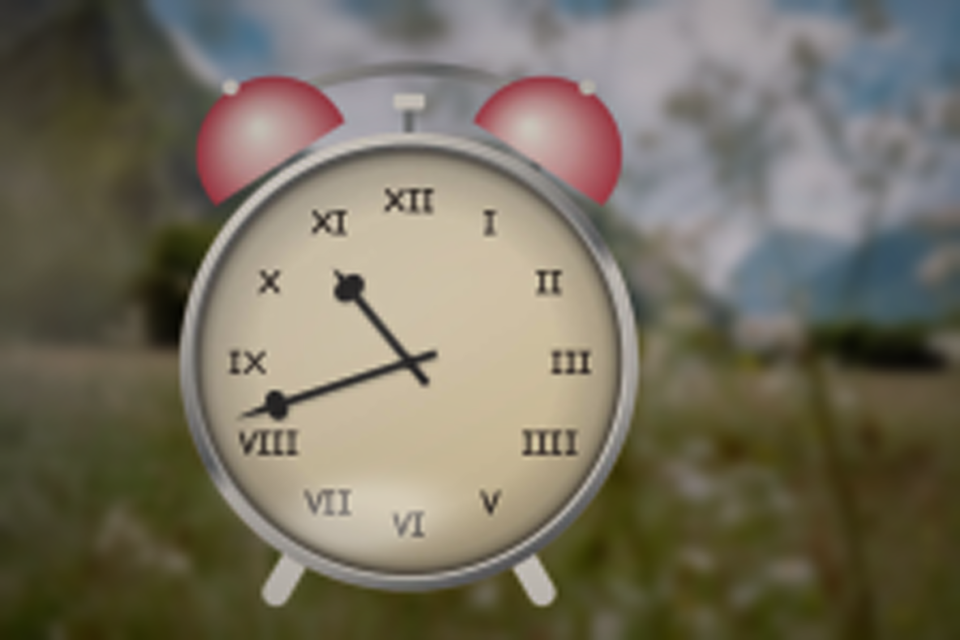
10:42
